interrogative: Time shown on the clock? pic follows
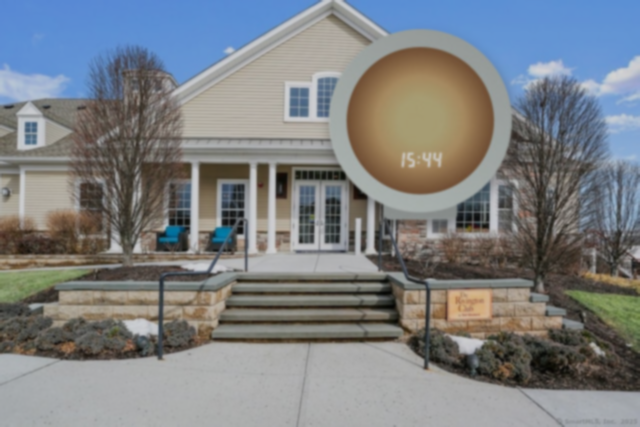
15:44
